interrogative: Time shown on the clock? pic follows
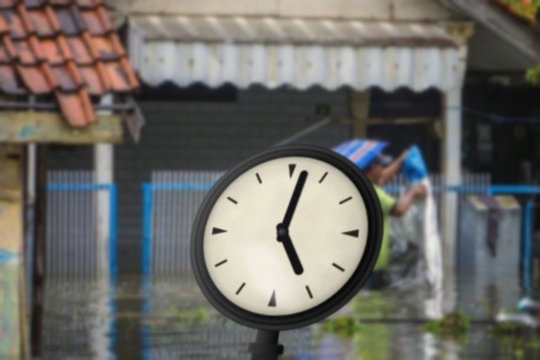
5:02
